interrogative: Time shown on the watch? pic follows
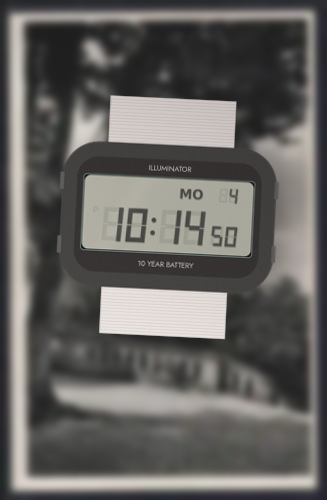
10:14:50
